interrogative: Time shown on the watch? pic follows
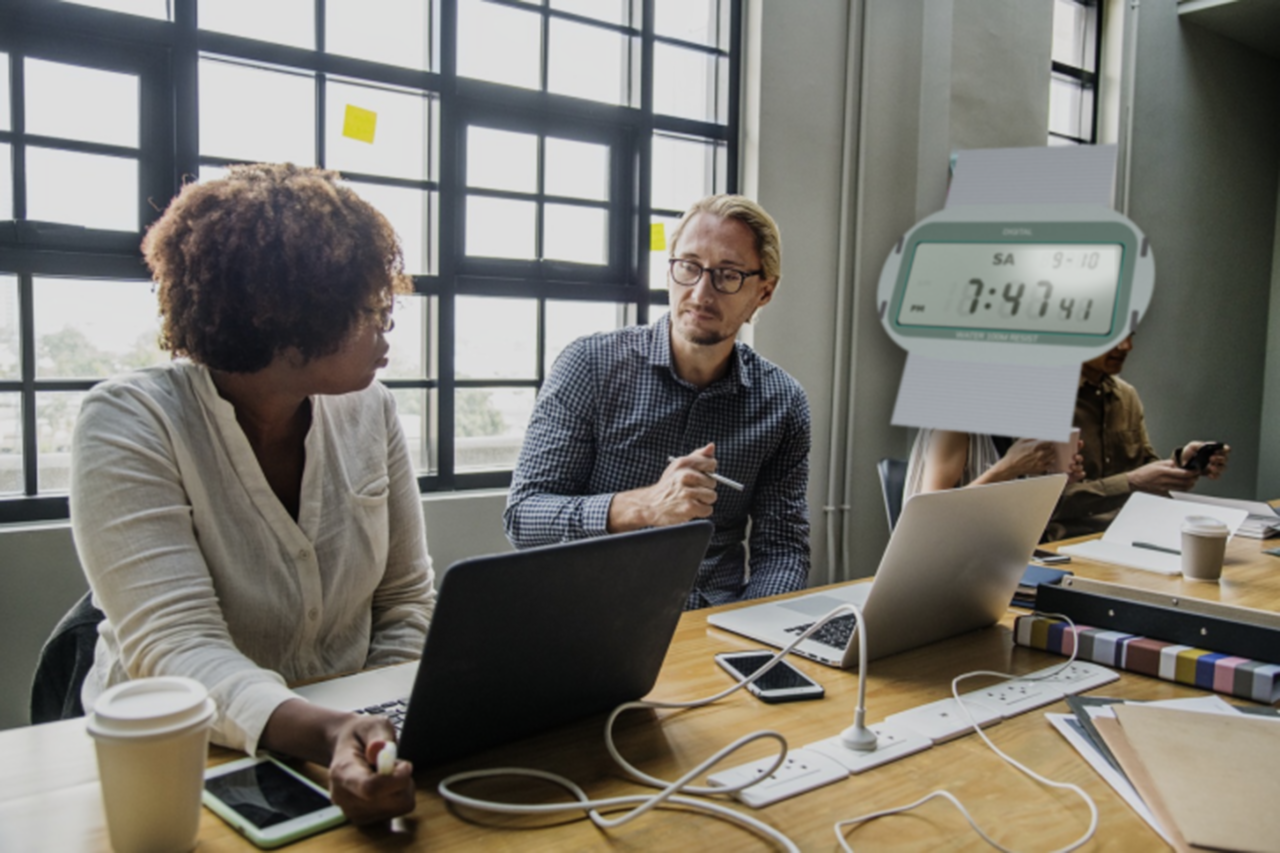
7:47:41
